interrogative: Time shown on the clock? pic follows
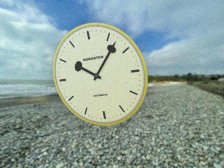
10:07
